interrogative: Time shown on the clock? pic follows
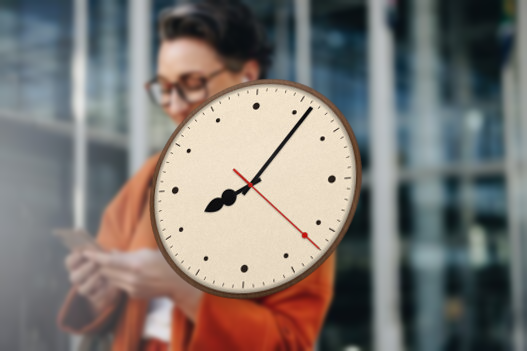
8:06:22
